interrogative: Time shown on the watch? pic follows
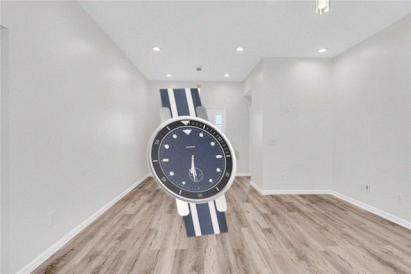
6:31
